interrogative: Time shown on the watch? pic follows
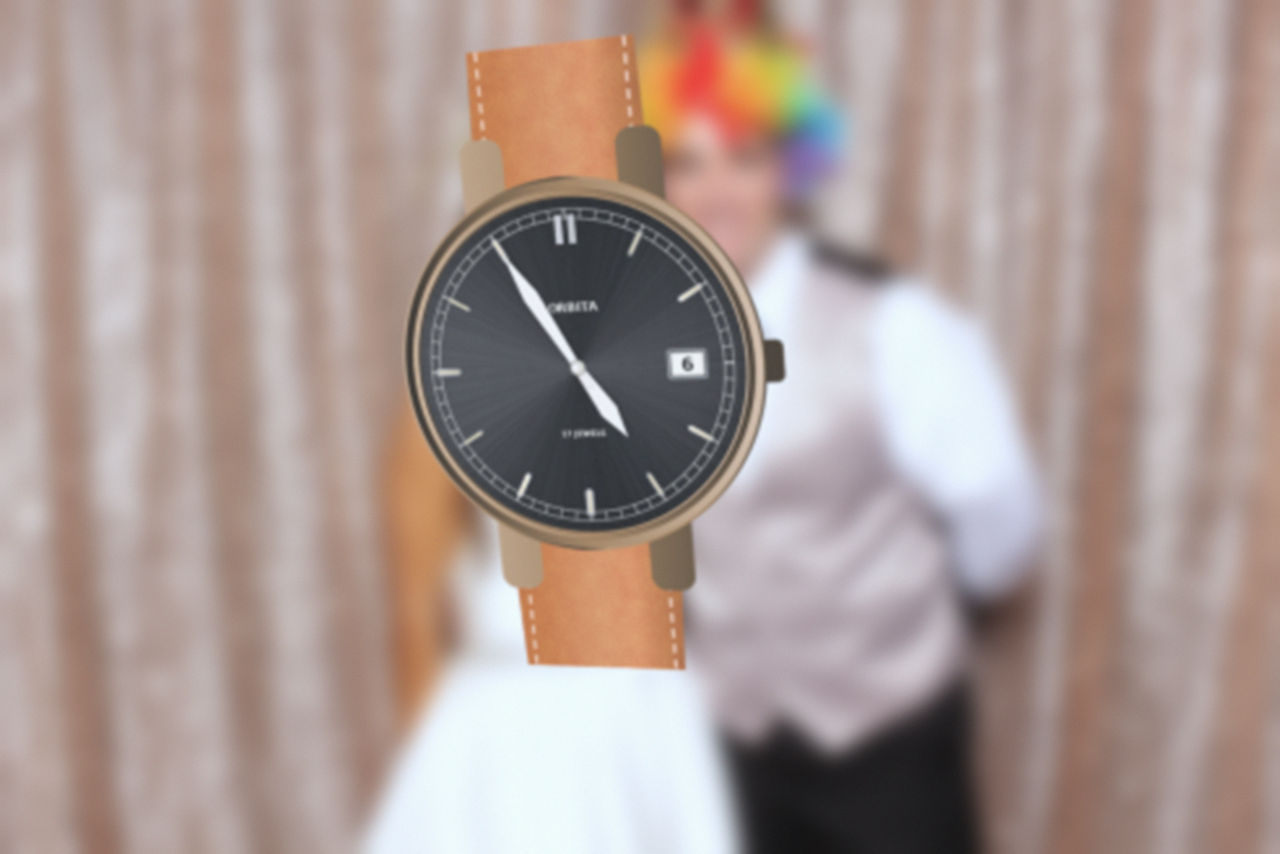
4:55
